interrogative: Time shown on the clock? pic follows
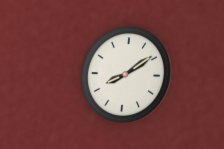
8:09
